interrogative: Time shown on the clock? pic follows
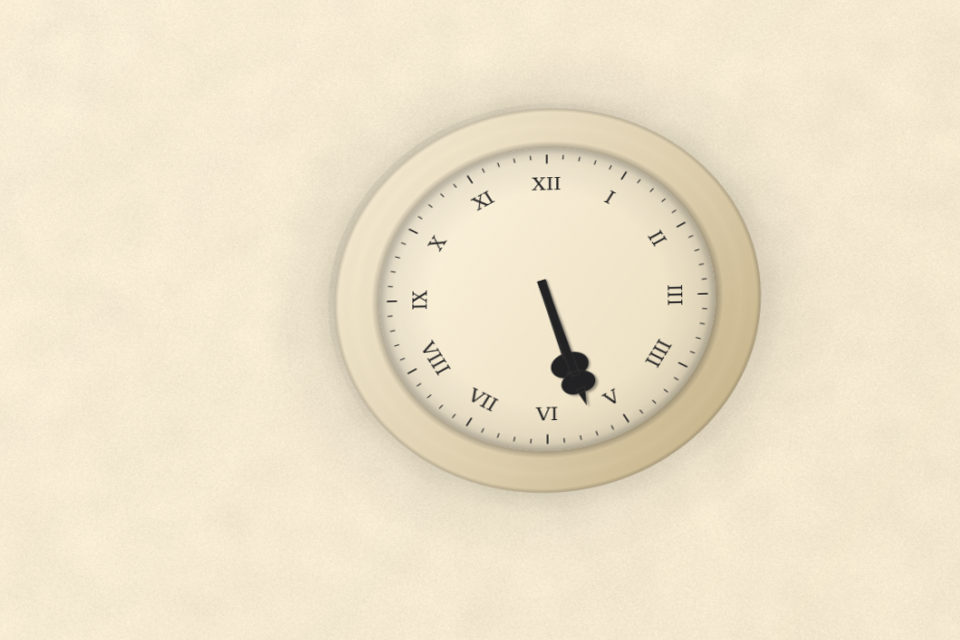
5:27
